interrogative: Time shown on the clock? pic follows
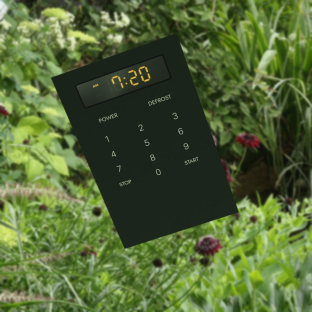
7:20
